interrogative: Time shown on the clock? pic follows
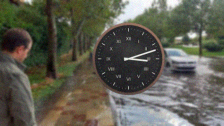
3:12
